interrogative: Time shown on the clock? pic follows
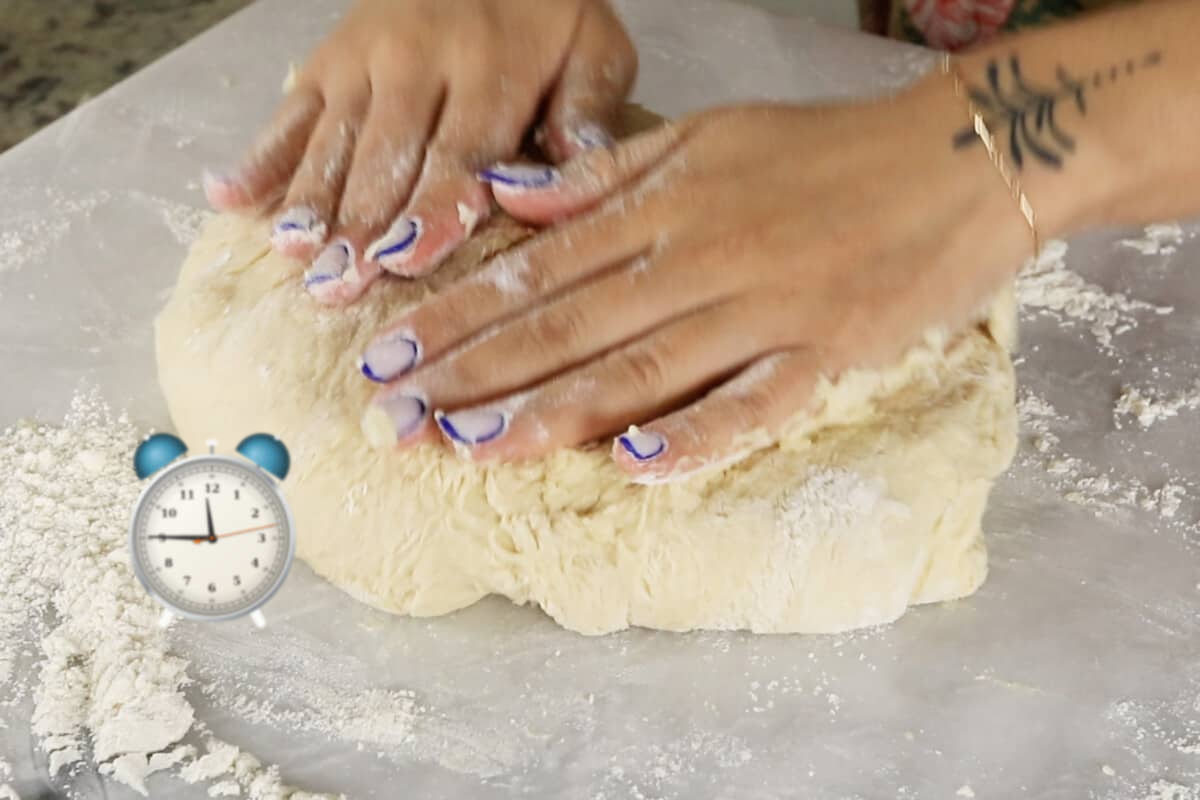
11:45:13
